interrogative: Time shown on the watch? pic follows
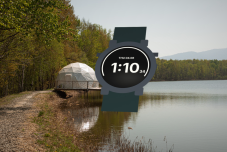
1:10
